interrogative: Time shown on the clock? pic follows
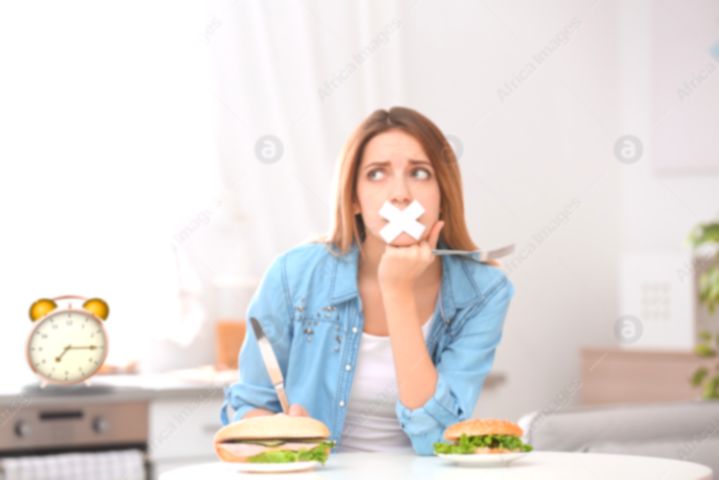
7:15
